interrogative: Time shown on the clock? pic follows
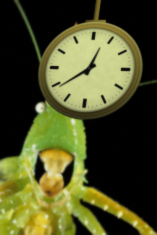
12:39
